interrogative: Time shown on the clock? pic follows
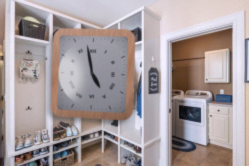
4:58
